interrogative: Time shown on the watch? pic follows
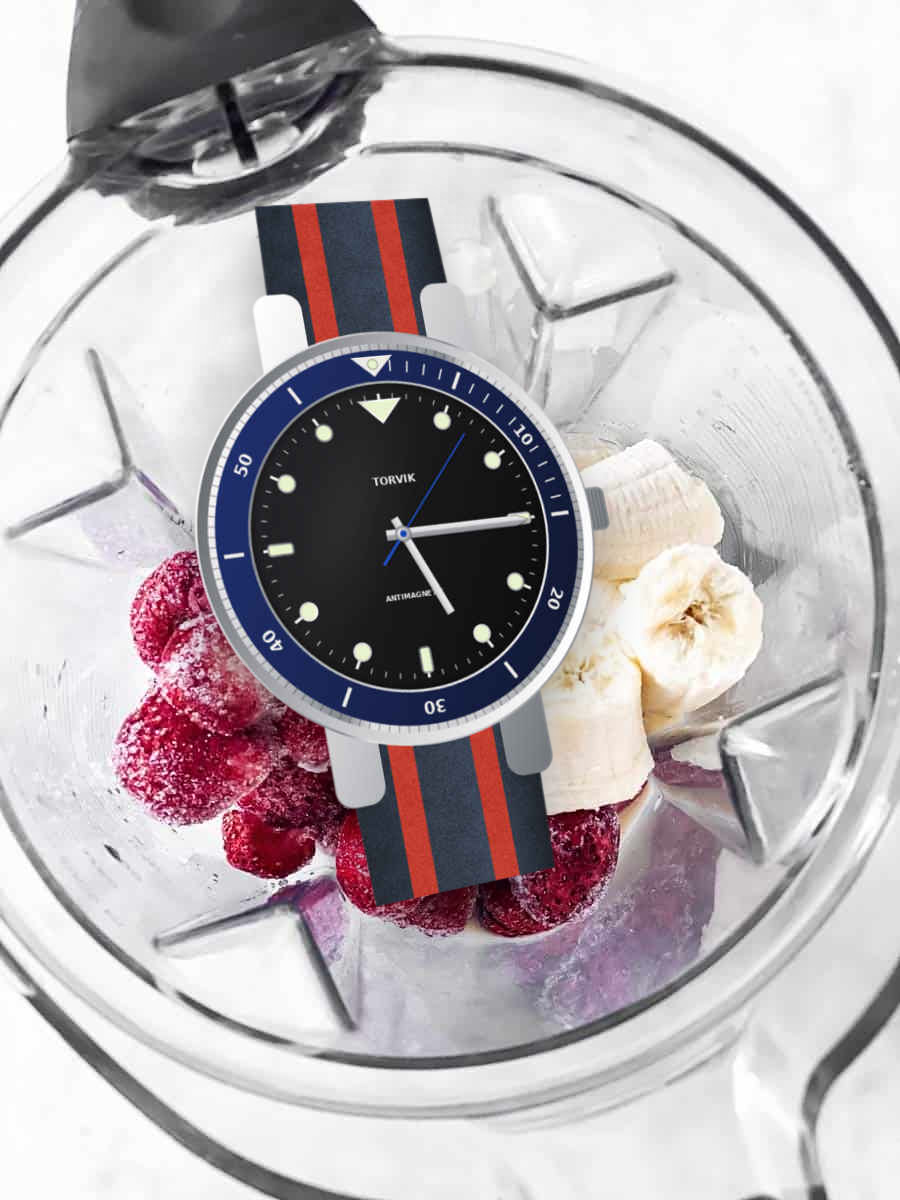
5:15:07
